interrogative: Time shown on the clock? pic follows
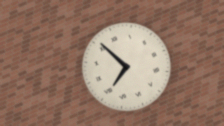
7:56
